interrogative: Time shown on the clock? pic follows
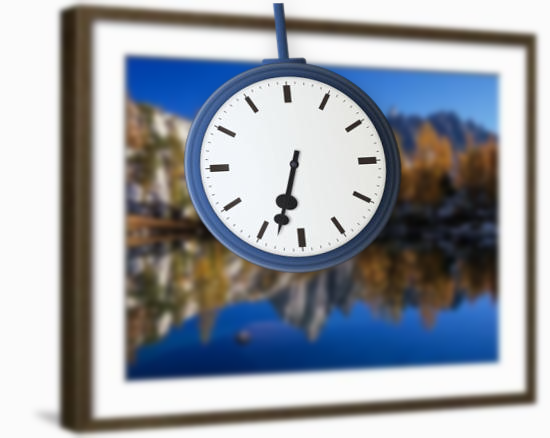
6:33
